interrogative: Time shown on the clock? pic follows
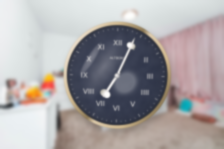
7:04
